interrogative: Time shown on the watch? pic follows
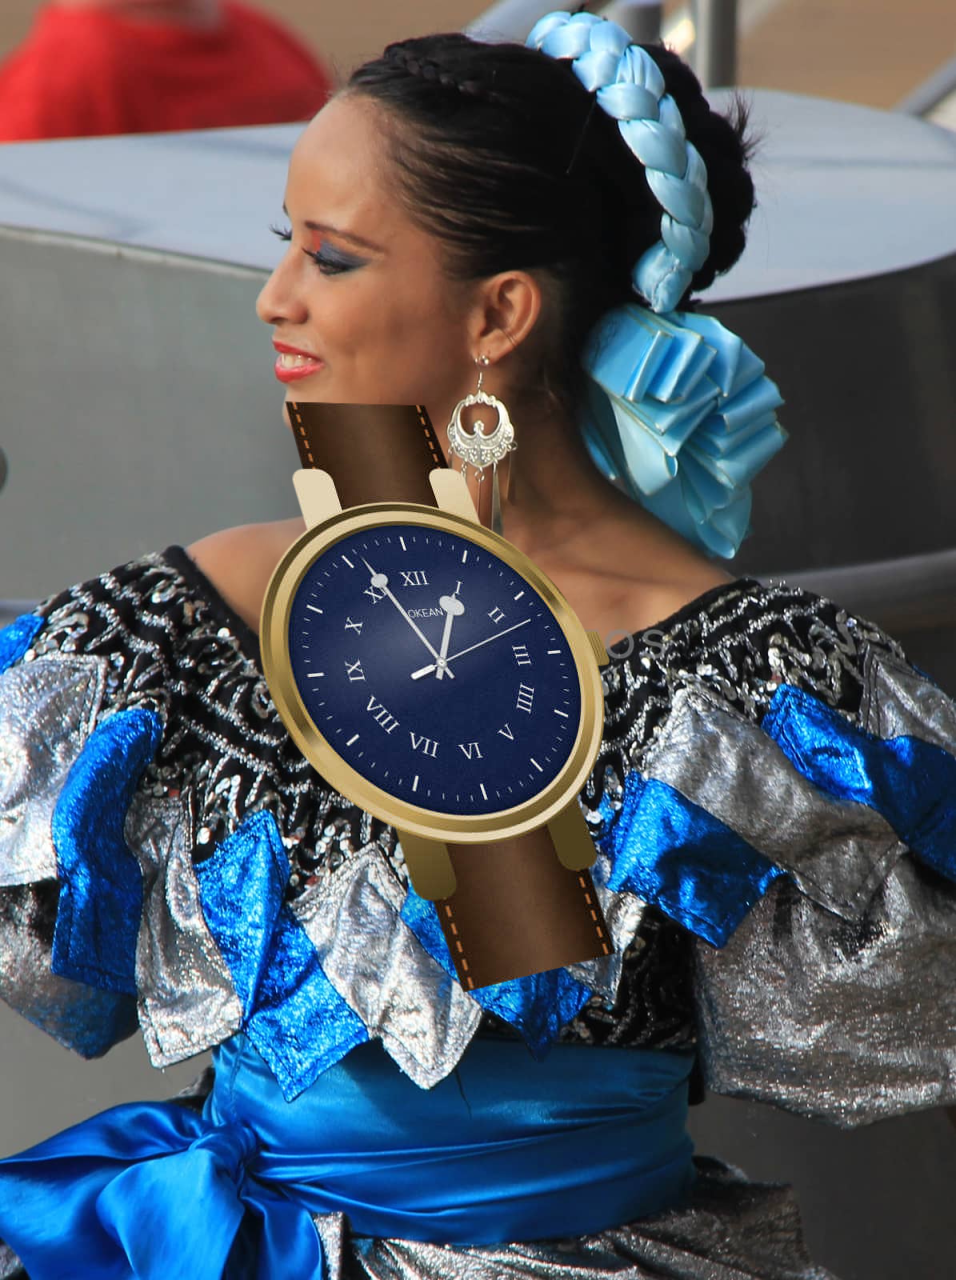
12:56:12
